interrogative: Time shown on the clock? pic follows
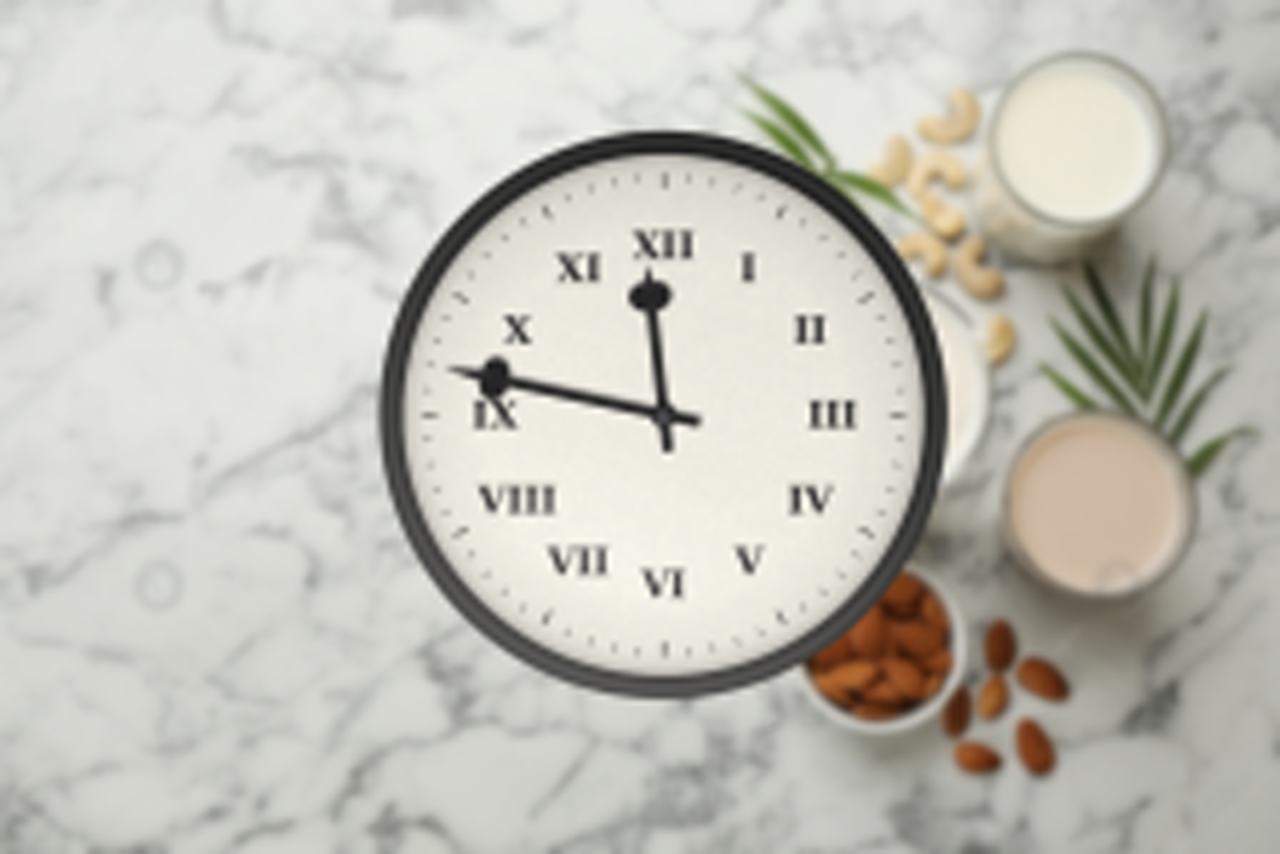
11:47
